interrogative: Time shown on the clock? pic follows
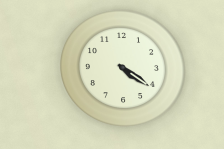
4:21
